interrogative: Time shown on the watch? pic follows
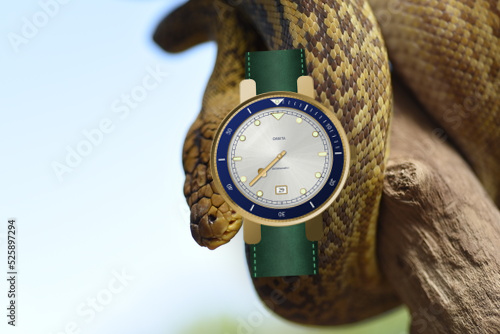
7:38
